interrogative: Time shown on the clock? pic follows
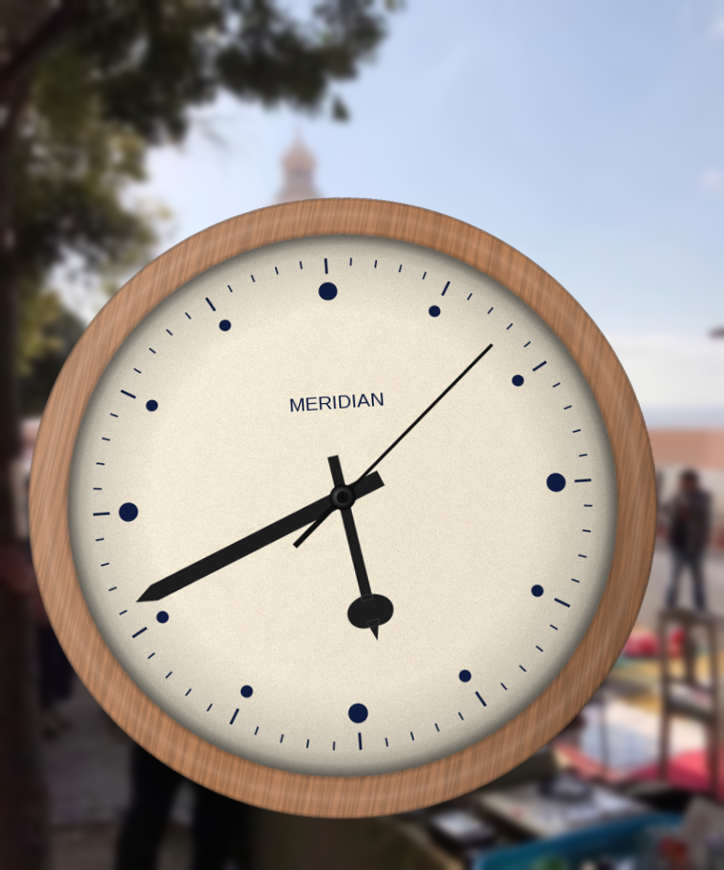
5:41:08
